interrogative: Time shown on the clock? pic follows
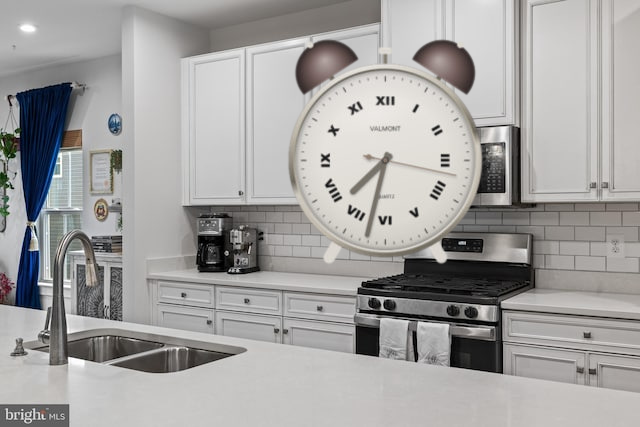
7:32:17
